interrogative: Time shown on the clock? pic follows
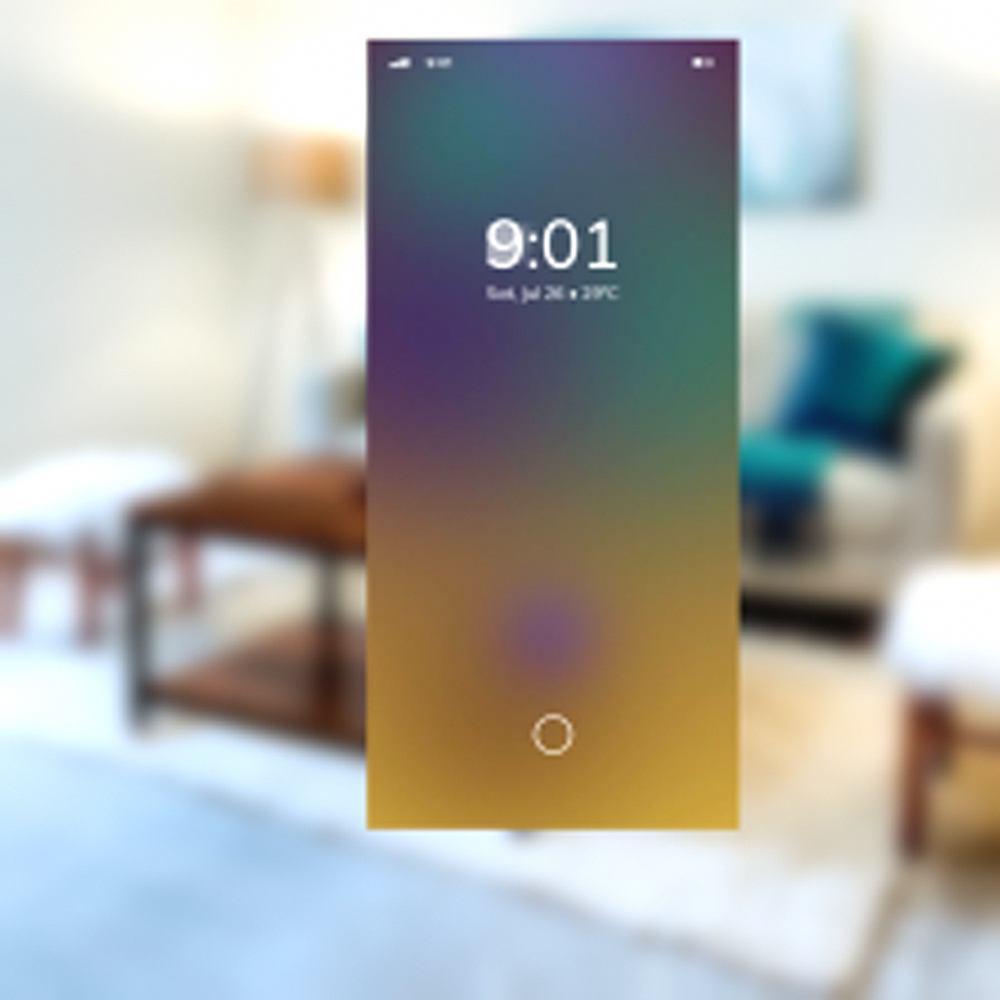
9:01
